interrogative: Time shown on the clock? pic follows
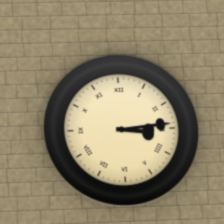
3:14
